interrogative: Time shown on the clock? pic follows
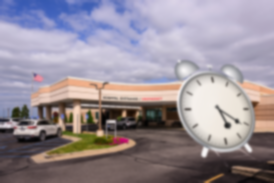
5:21
